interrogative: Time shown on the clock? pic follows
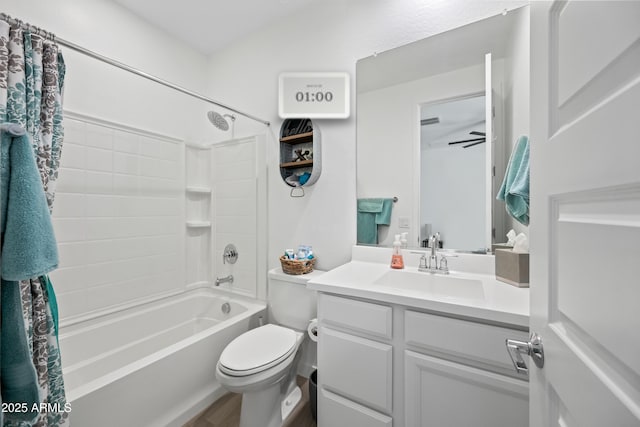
1:00
